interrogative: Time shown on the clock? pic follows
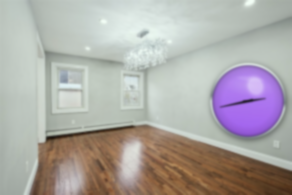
2:43
